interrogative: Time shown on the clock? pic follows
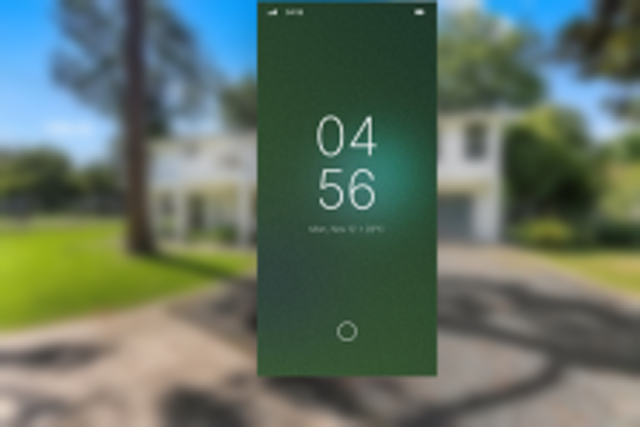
4:56
